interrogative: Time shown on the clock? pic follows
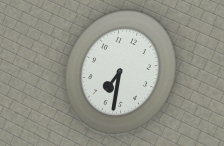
6:27
